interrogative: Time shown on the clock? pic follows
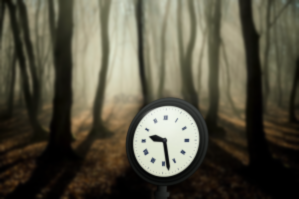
9:28
